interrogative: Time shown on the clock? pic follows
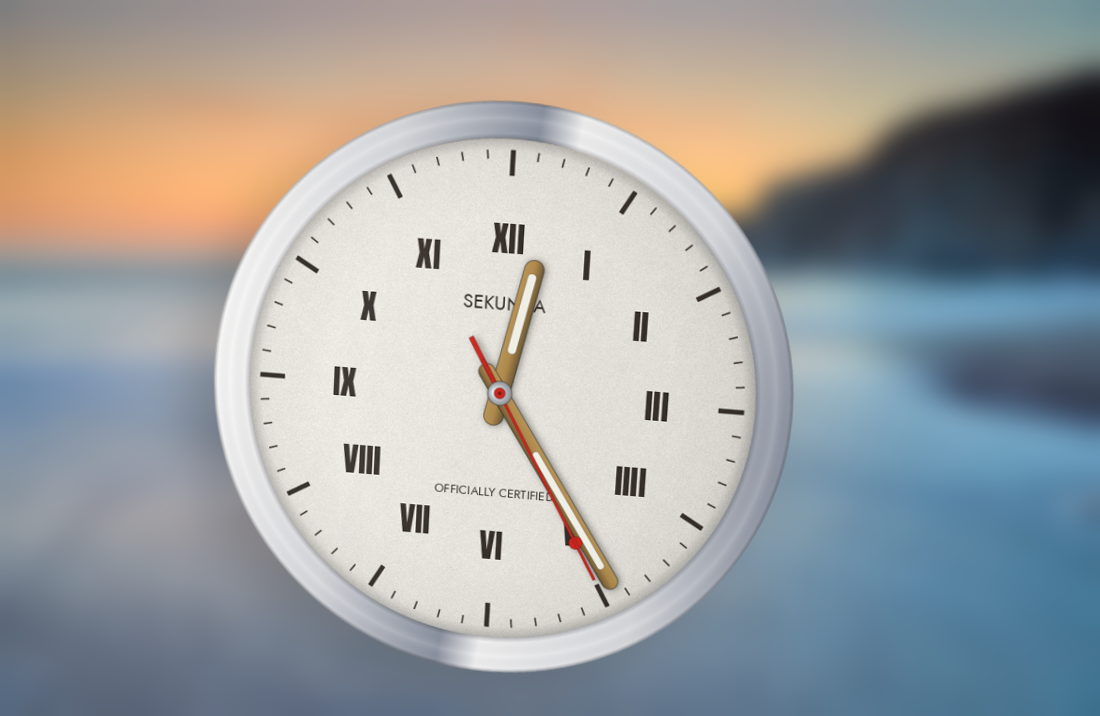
12:24:25
